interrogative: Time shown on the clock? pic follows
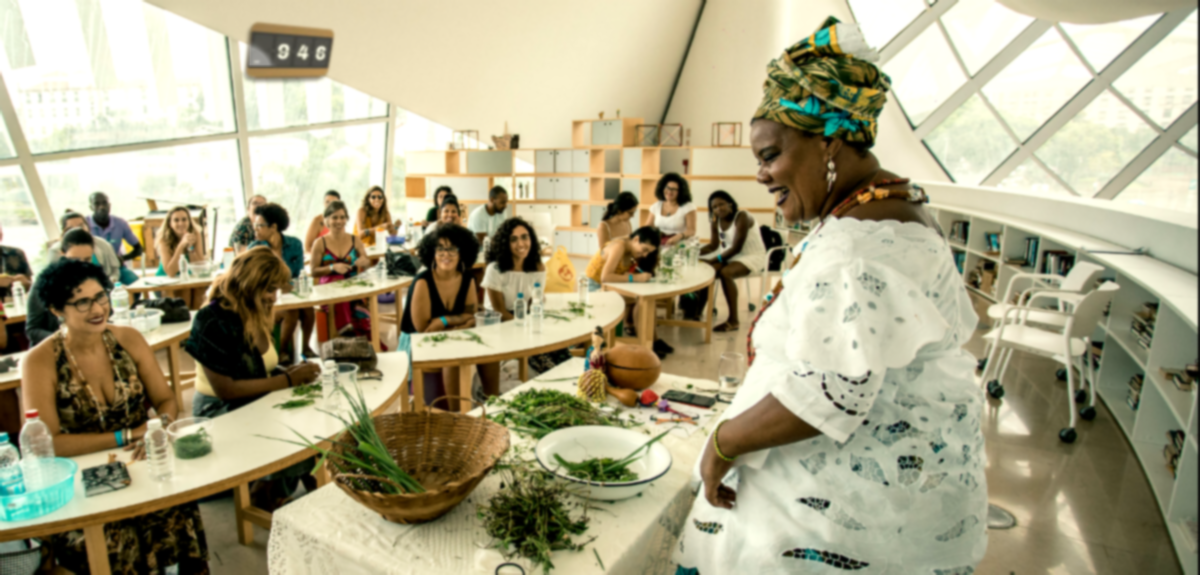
9:46
